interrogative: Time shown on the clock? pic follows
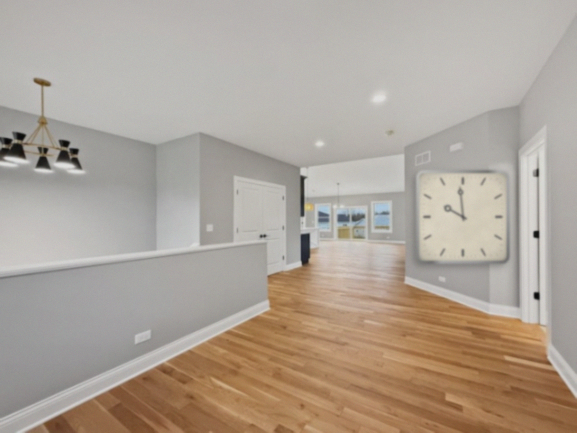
9:59
